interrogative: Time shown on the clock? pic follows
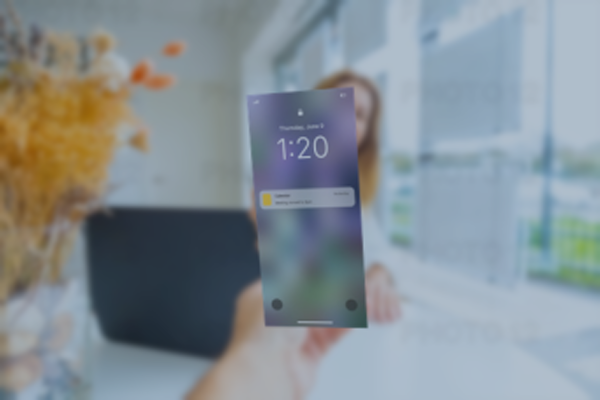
1:20
